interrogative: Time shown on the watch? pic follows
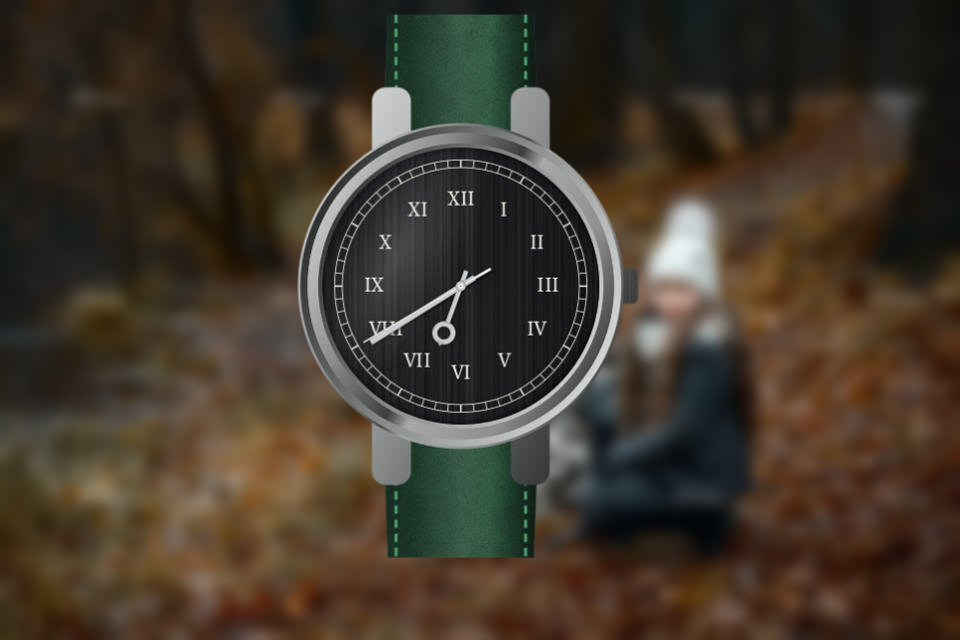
6:39:40
